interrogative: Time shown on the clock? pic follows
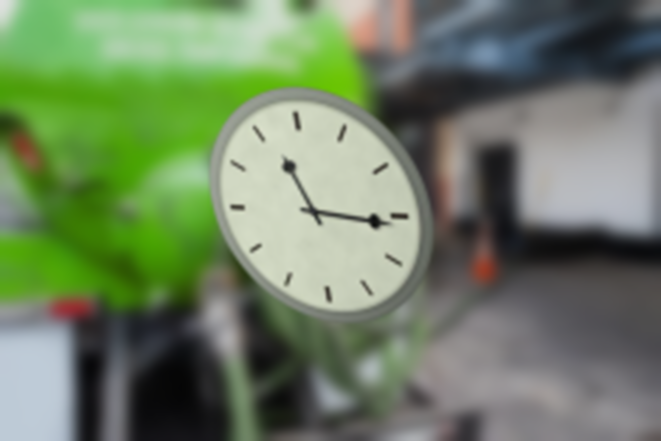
11:16
